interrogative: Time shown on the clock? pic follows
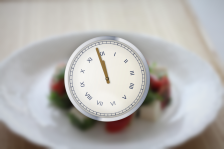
11:59
